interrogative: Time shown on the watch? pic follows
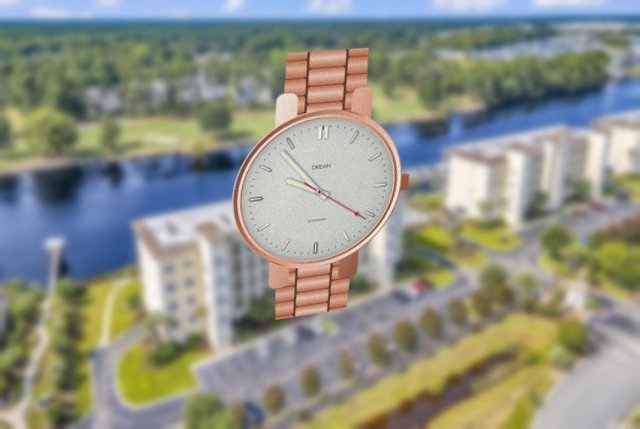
9:53:21
